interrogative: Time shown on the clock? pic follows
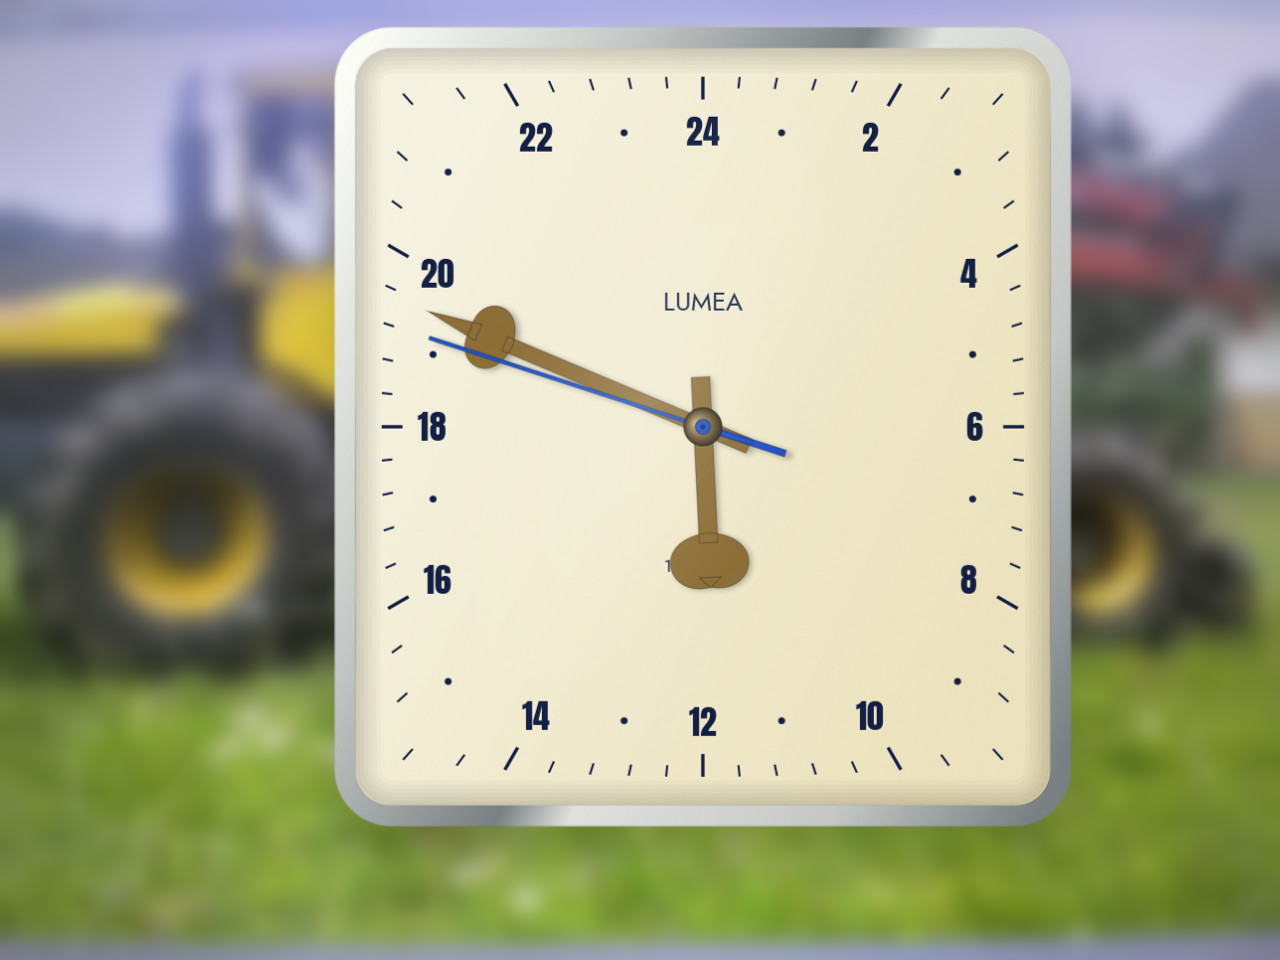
11:48:48
